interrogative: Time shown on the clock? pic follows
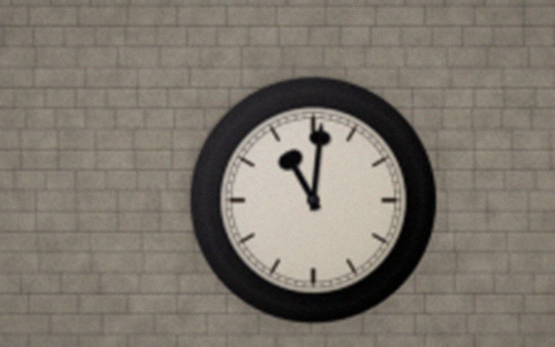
11:01
